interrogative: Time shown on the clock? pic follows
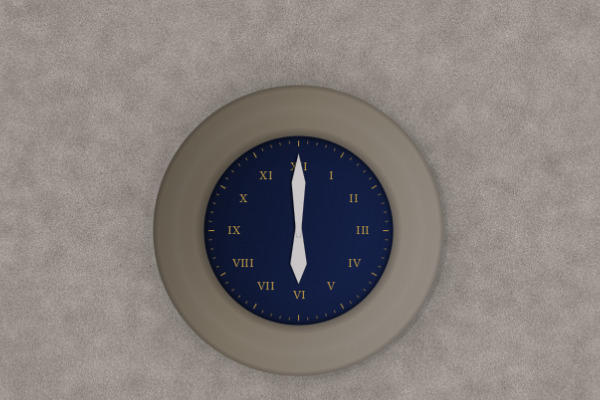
6:00
